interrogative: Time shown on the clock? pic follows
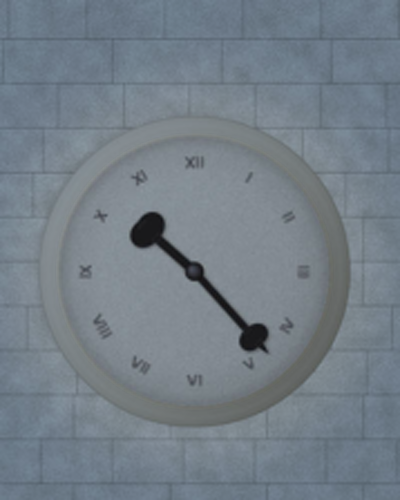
10:23
